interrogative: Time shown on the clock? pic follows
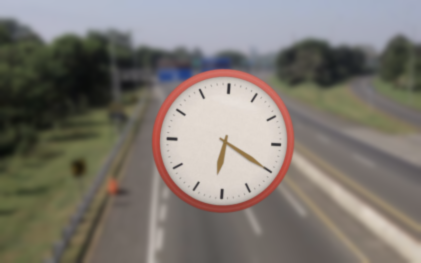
6:20
